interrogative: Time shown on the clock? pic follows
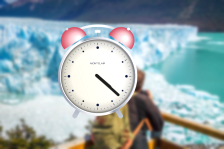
4:22
